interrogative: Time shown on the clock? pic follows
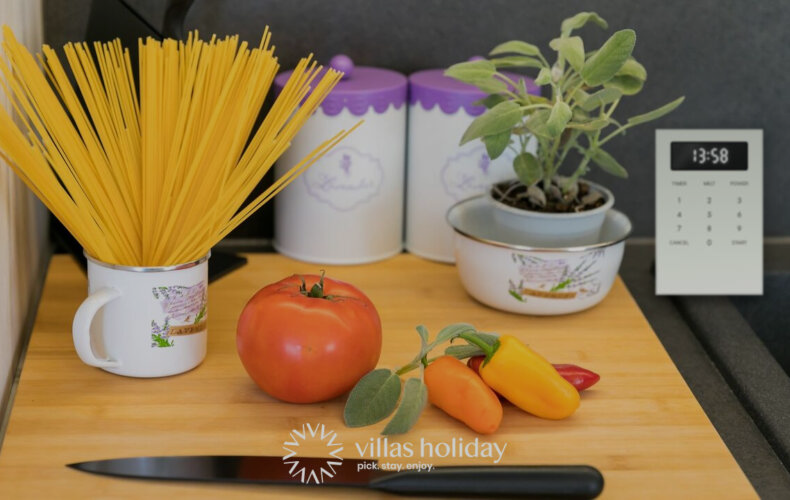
13:58
